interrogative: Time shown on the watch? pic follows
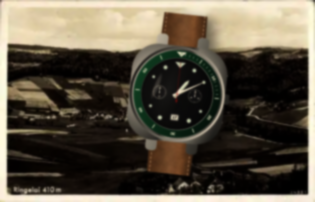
1:10
